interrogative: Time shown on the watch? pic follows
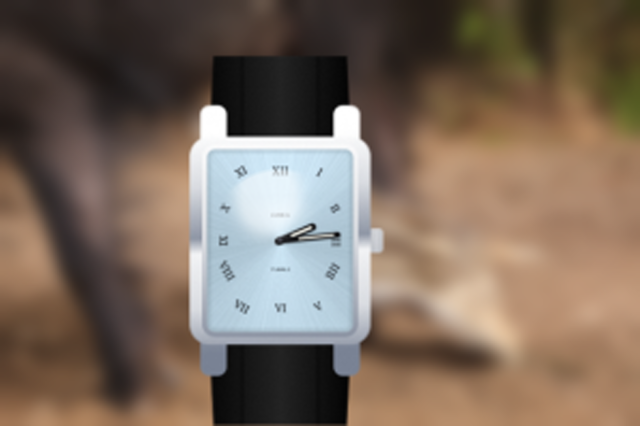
2:14
